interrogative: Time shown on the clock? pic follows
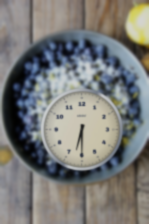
6:30
